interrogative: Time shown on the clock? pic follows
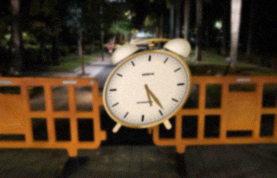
5:24
